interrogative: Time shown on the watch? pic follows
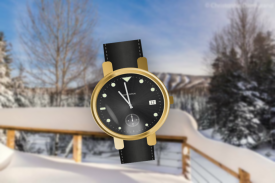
10:59
